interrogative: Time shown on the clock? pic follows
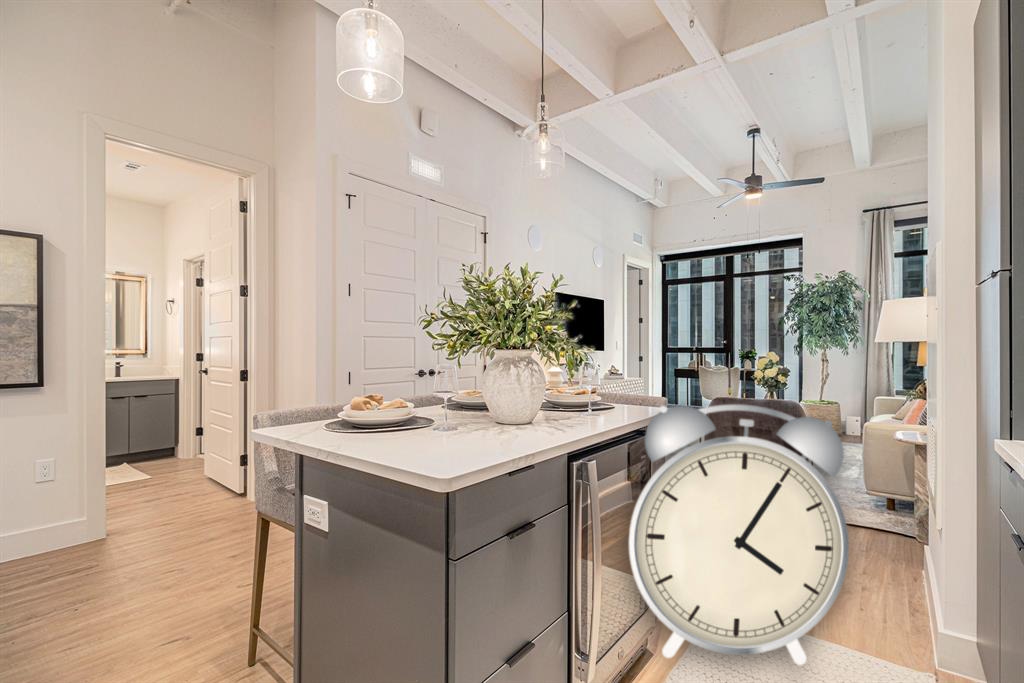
4:05
